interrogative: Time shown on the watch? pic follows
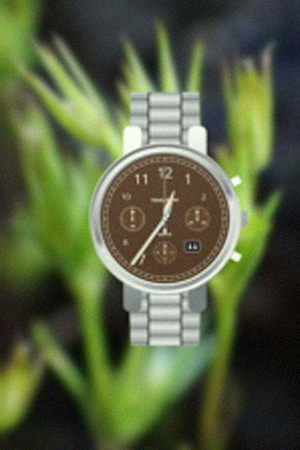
12:36
